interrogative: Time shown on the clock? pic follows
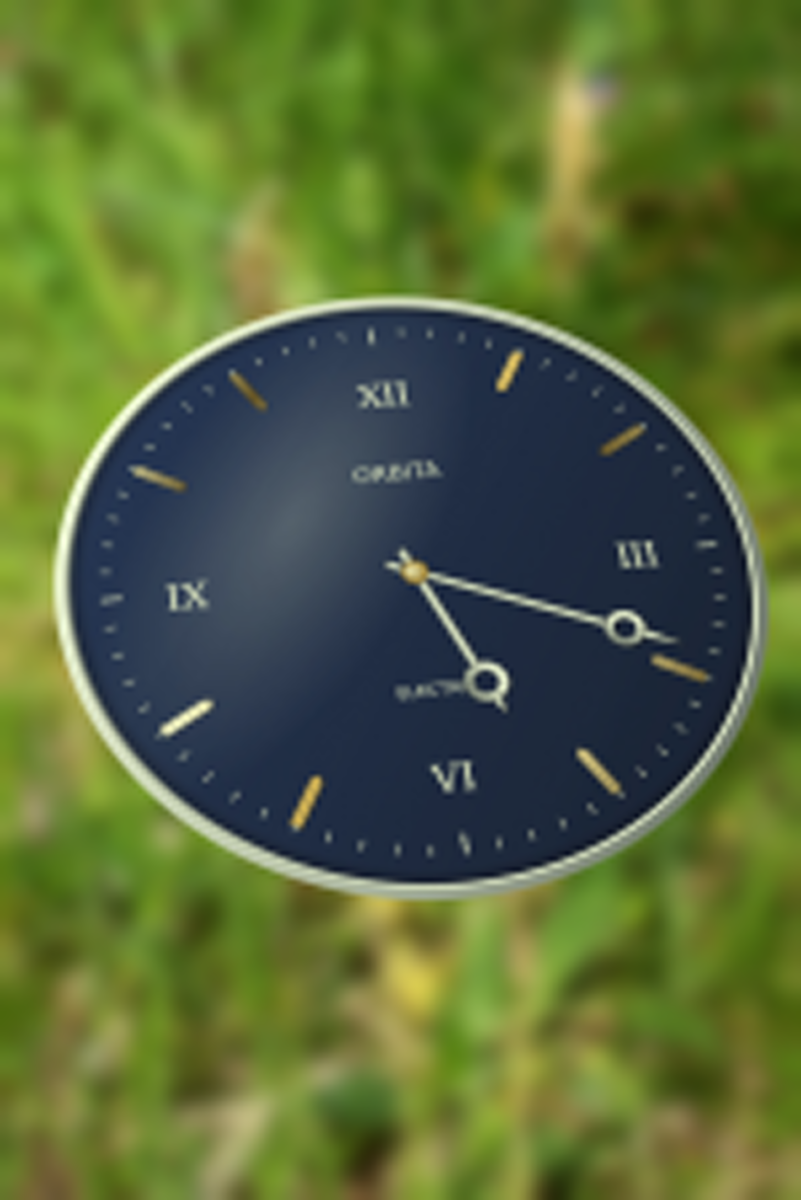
5:19
